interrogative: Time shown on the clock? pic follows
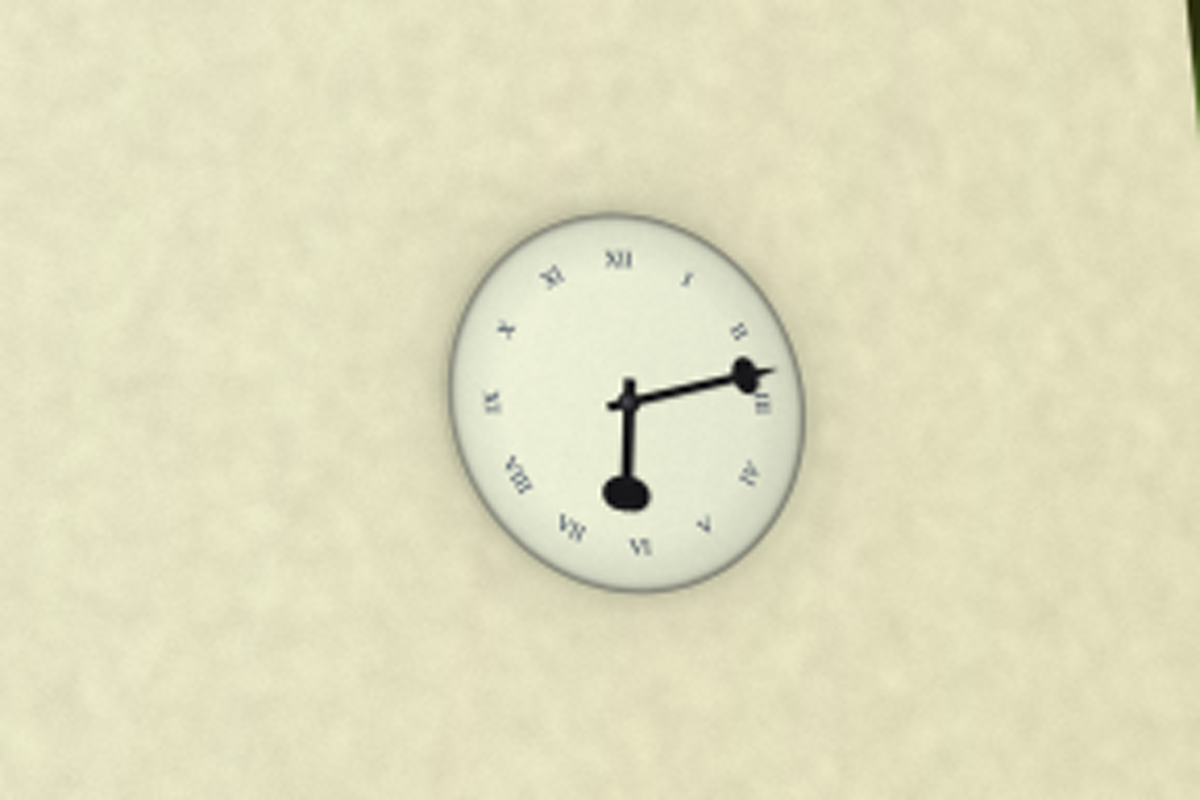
6:13
